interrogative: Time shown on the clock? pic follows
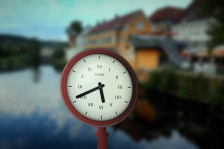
5:41
